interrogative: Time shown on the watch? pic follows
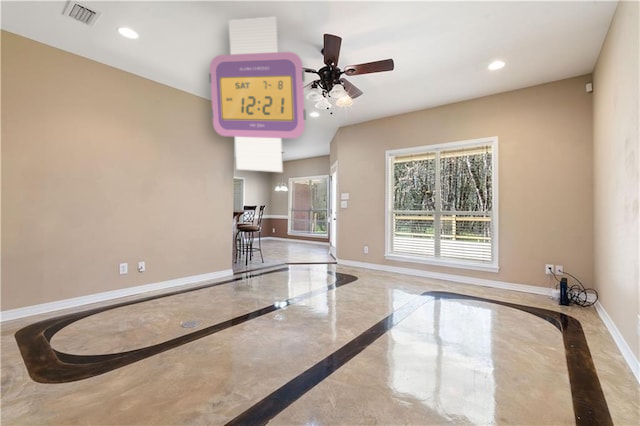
12:21
